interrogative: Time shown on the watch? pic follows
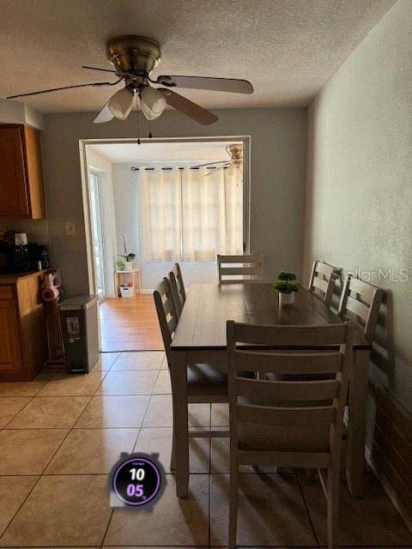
10:05
